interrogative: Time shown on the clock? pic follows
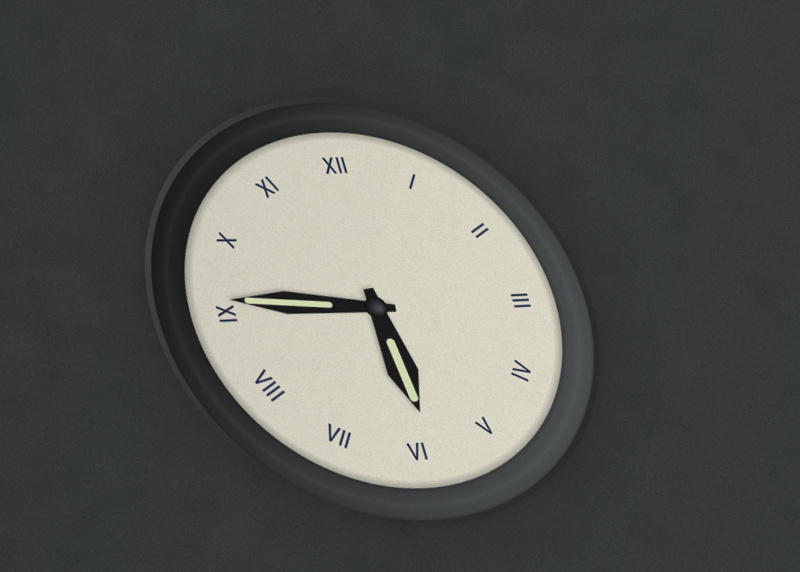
5:46
